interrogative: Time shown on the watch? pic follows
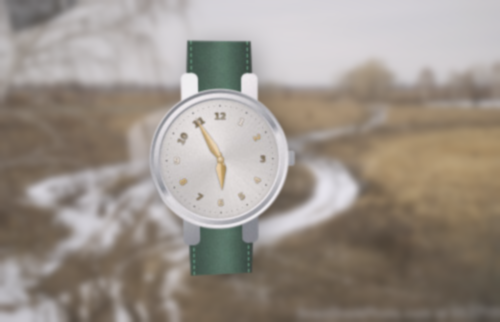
5:55
